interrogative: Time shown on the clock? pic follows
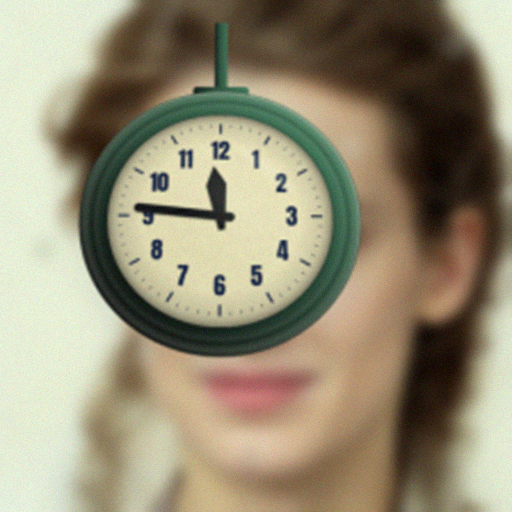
11:46
